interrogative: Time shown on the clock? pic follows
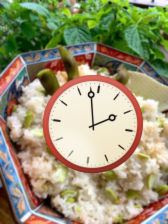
1:58
